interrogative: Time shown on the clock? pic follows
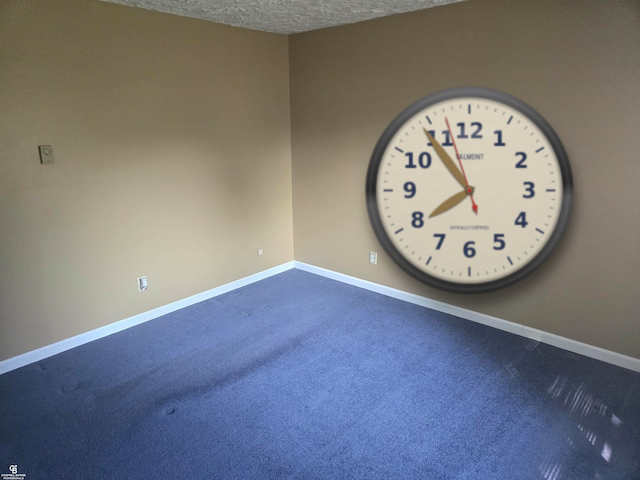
7:53:57
